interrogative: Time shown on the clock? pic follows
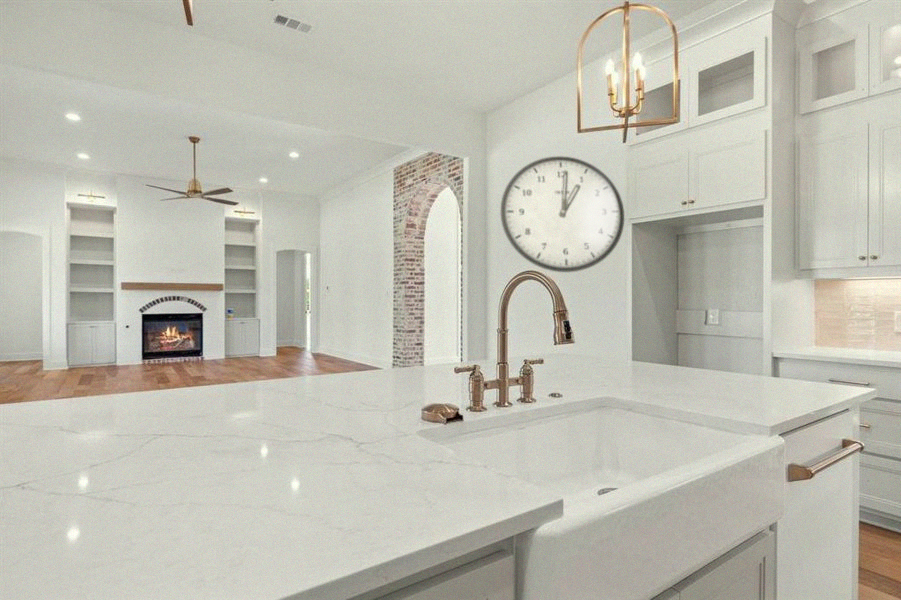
1:01
